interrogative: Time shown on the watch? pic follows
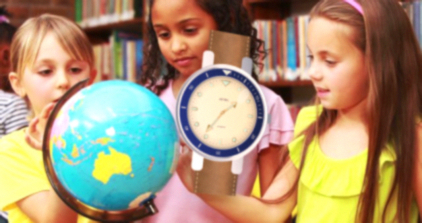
1:36
